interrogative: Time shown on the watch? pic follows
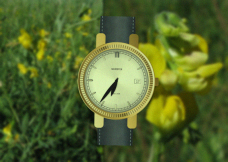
6:36
